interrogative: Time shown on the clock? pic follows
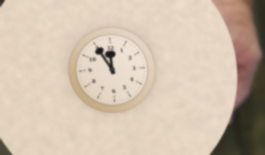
11:55
